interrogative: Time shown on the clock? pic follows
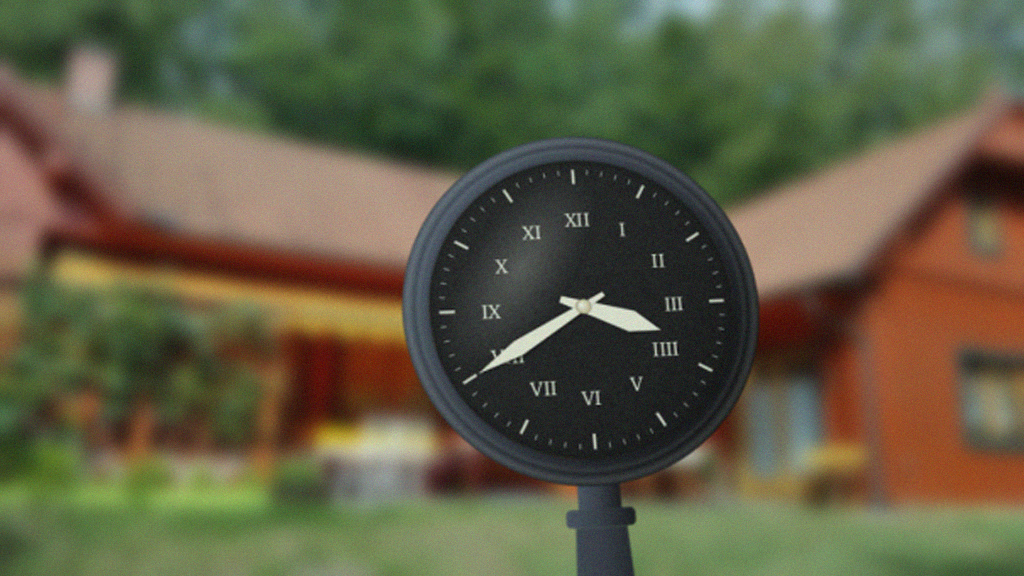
3:40
